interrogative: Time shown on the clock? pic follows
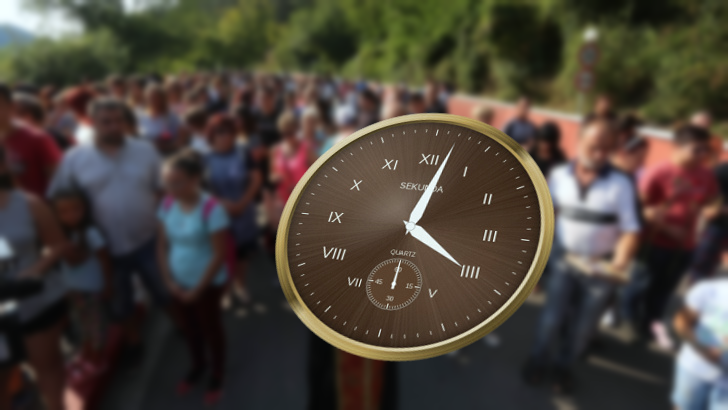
4:02
